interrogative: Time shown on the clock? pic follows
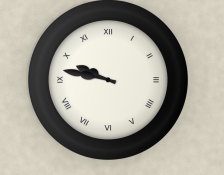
9:47
